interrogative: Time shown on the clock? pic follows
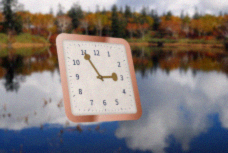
2:55
